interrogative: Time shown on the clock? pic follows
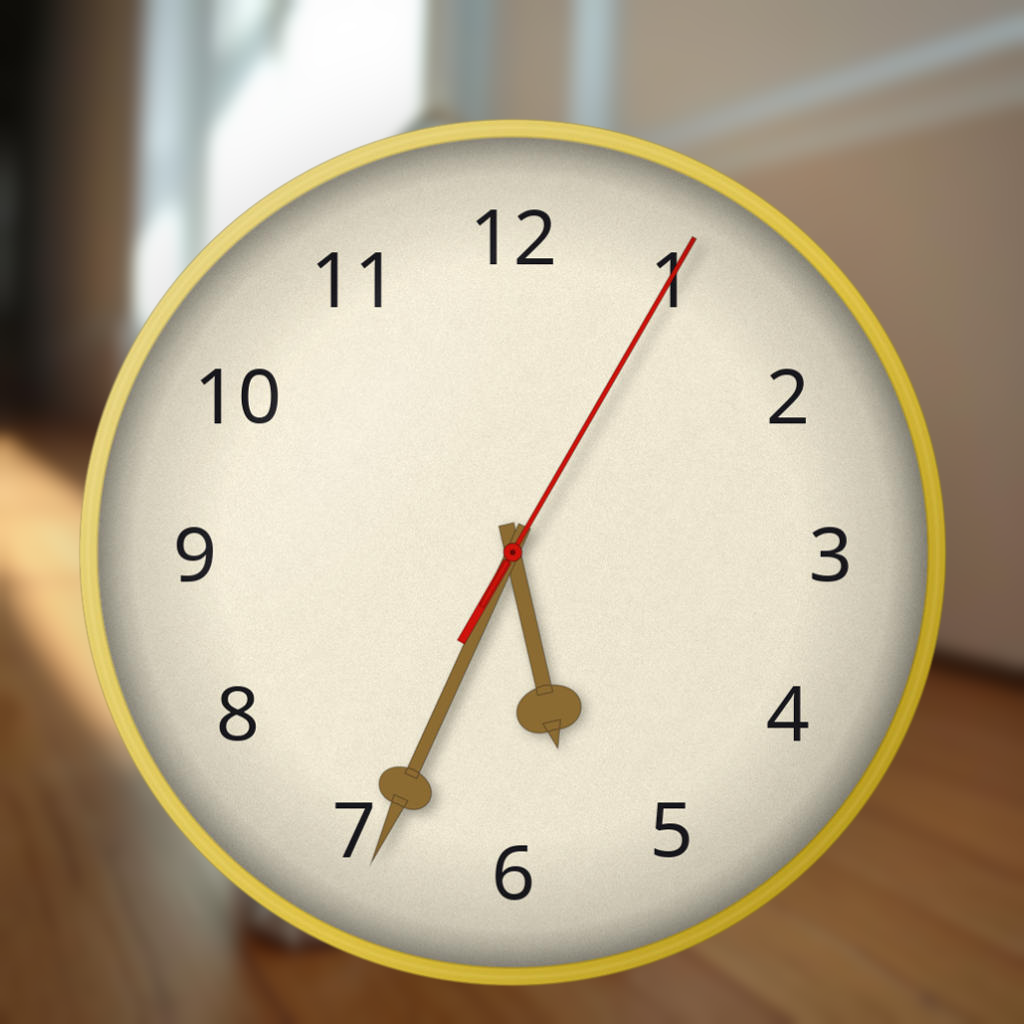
5:34:05
